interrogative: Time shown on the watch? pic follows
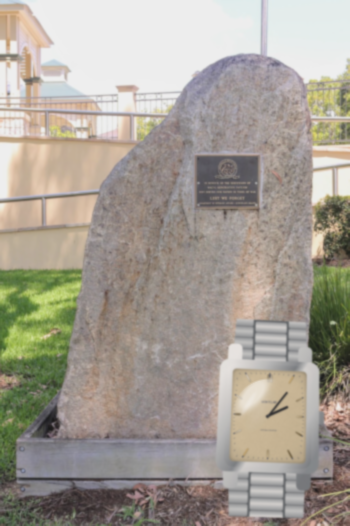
2:06
